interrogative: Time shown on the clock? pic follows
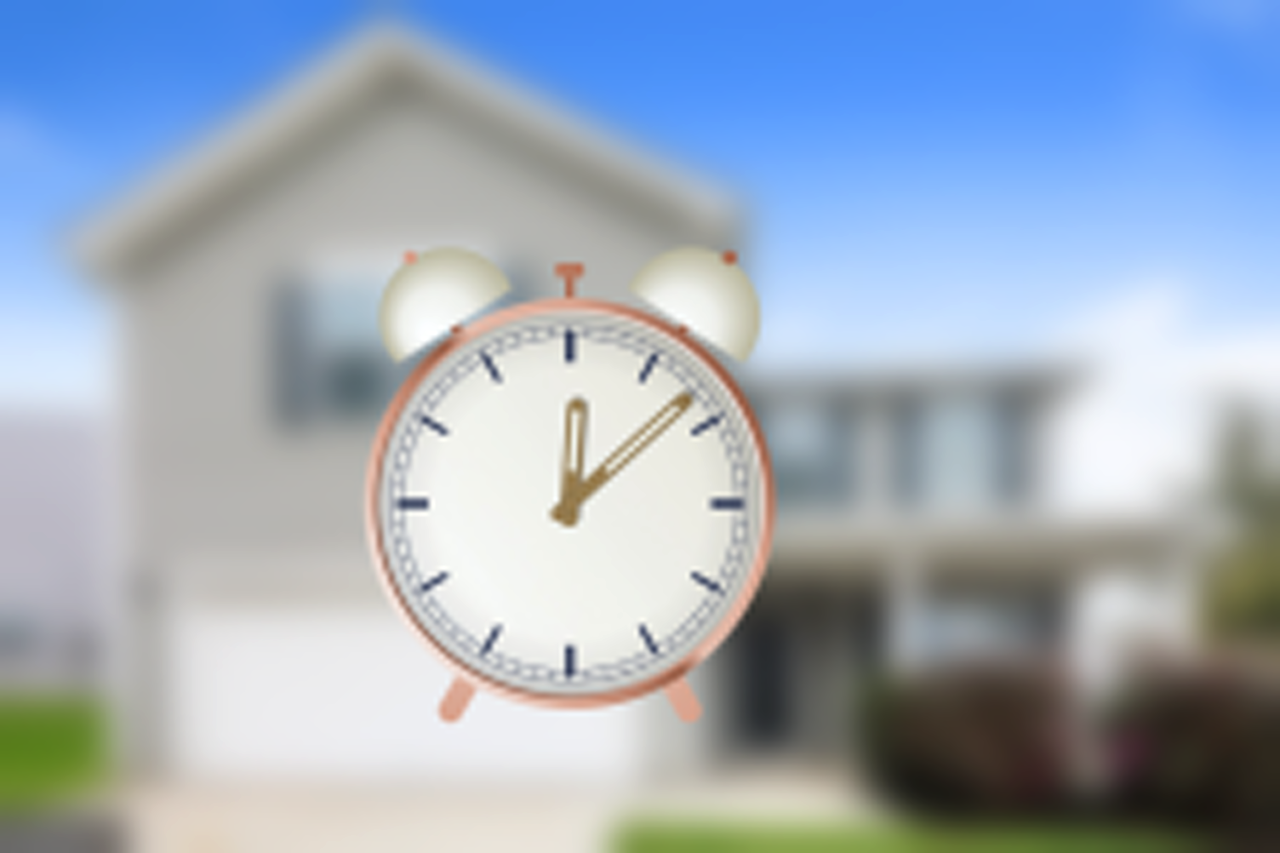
12:08
